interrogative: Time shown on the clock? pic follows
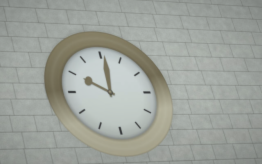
10:01
